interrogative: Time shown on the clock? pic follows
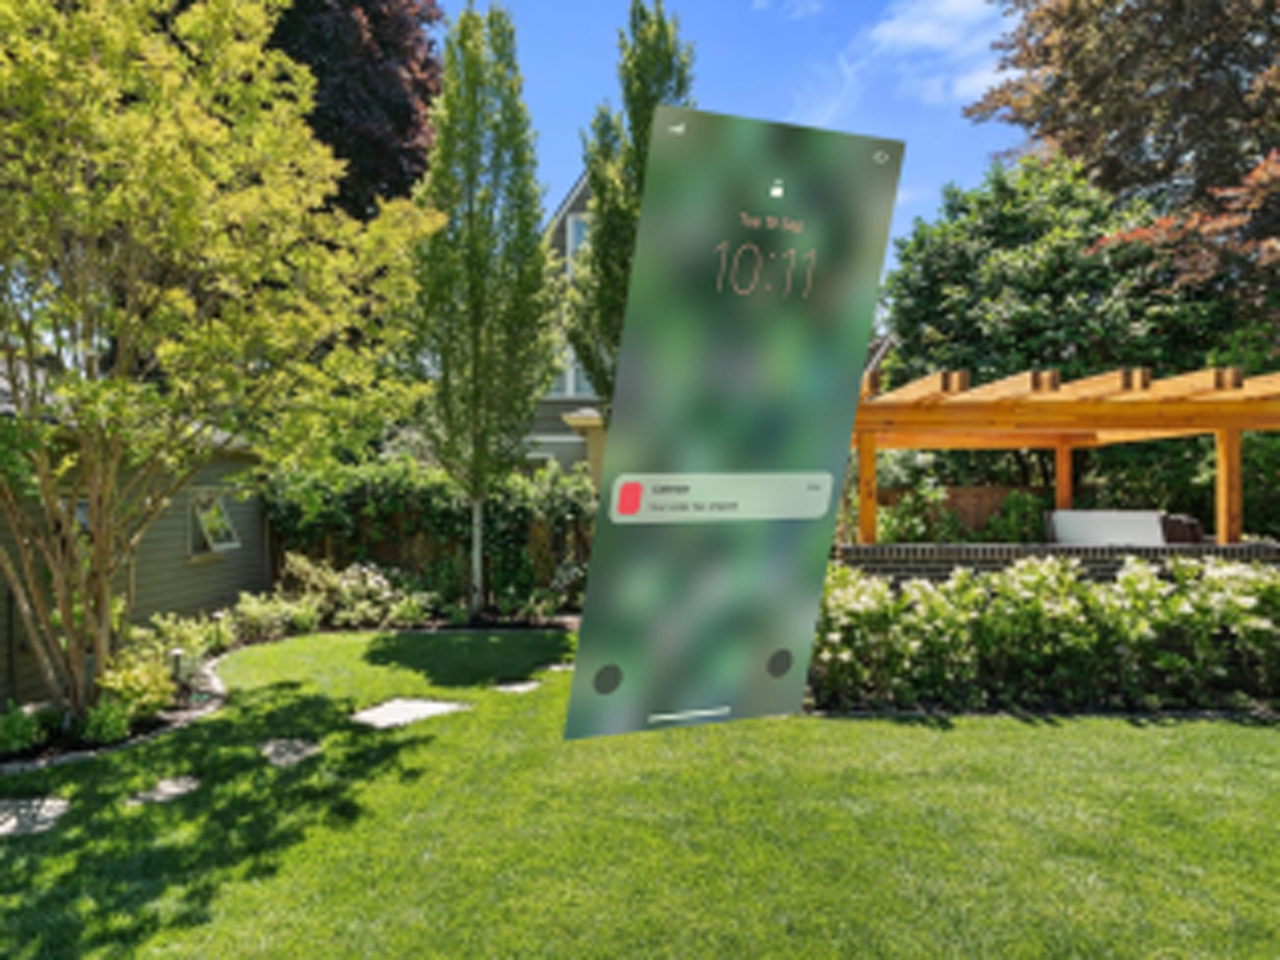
10:11
